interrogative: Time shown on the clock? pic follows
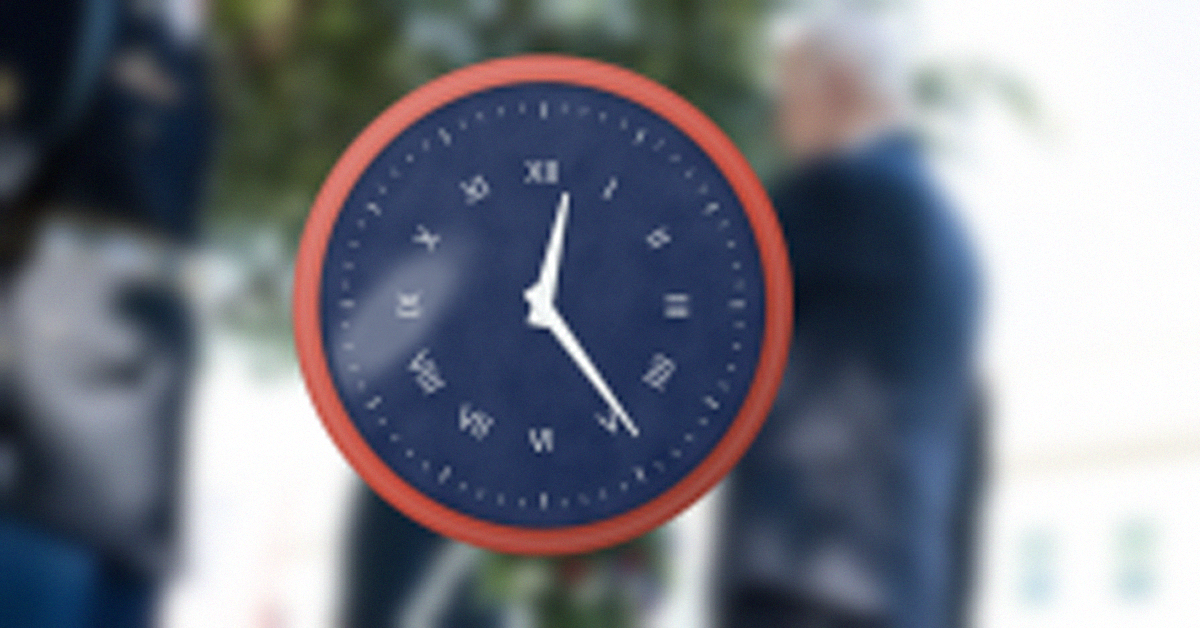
12:24
